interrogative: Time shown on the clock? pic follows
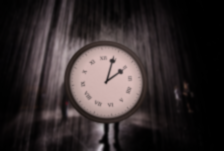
2:04
